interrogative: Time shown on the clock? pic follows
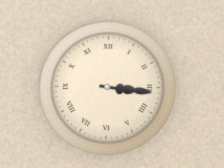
3:16
